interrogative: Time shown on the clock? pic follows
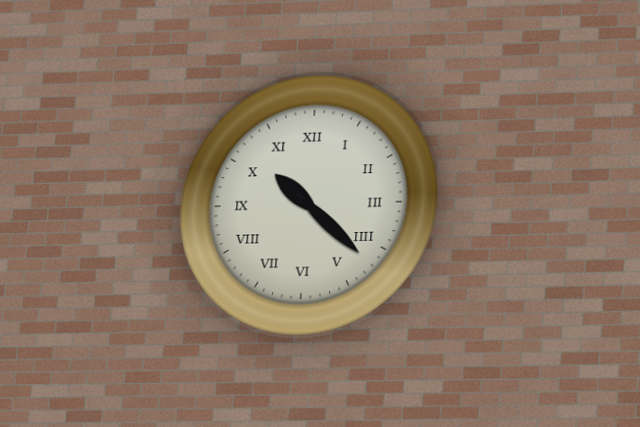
10:22
